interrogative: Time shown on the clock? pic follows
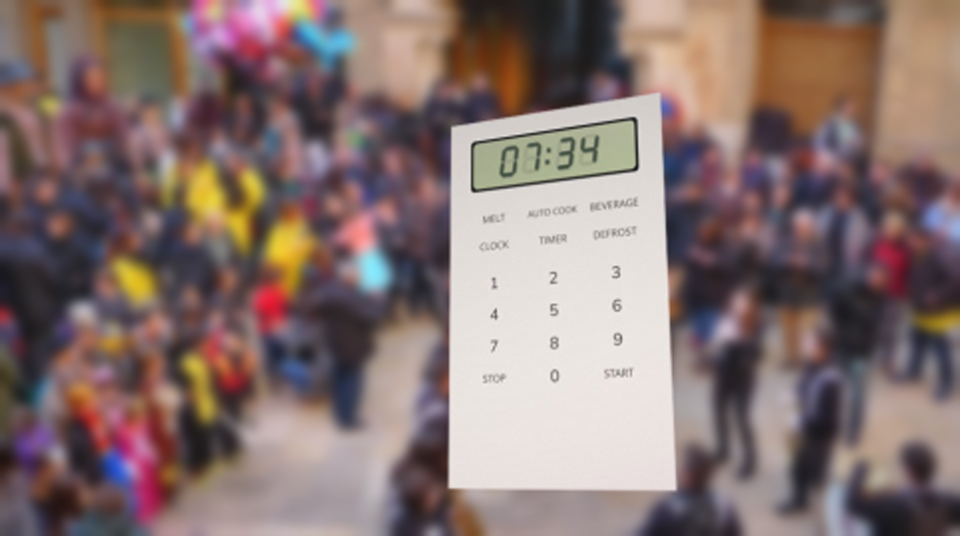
7:34
